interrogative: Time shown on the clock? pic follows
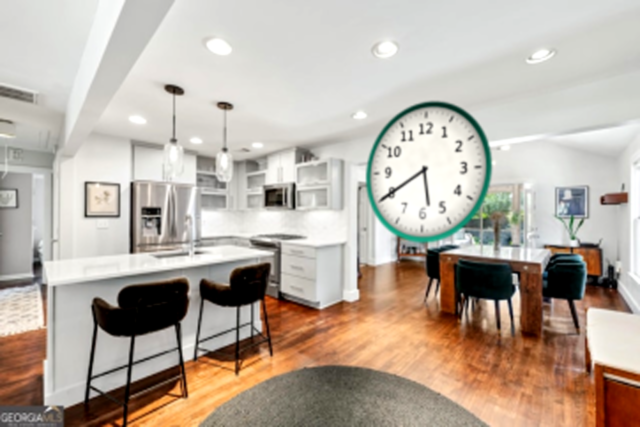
5:40
